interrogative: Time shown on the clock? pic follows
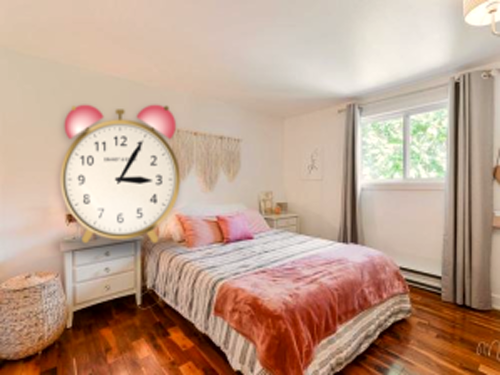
3:05
